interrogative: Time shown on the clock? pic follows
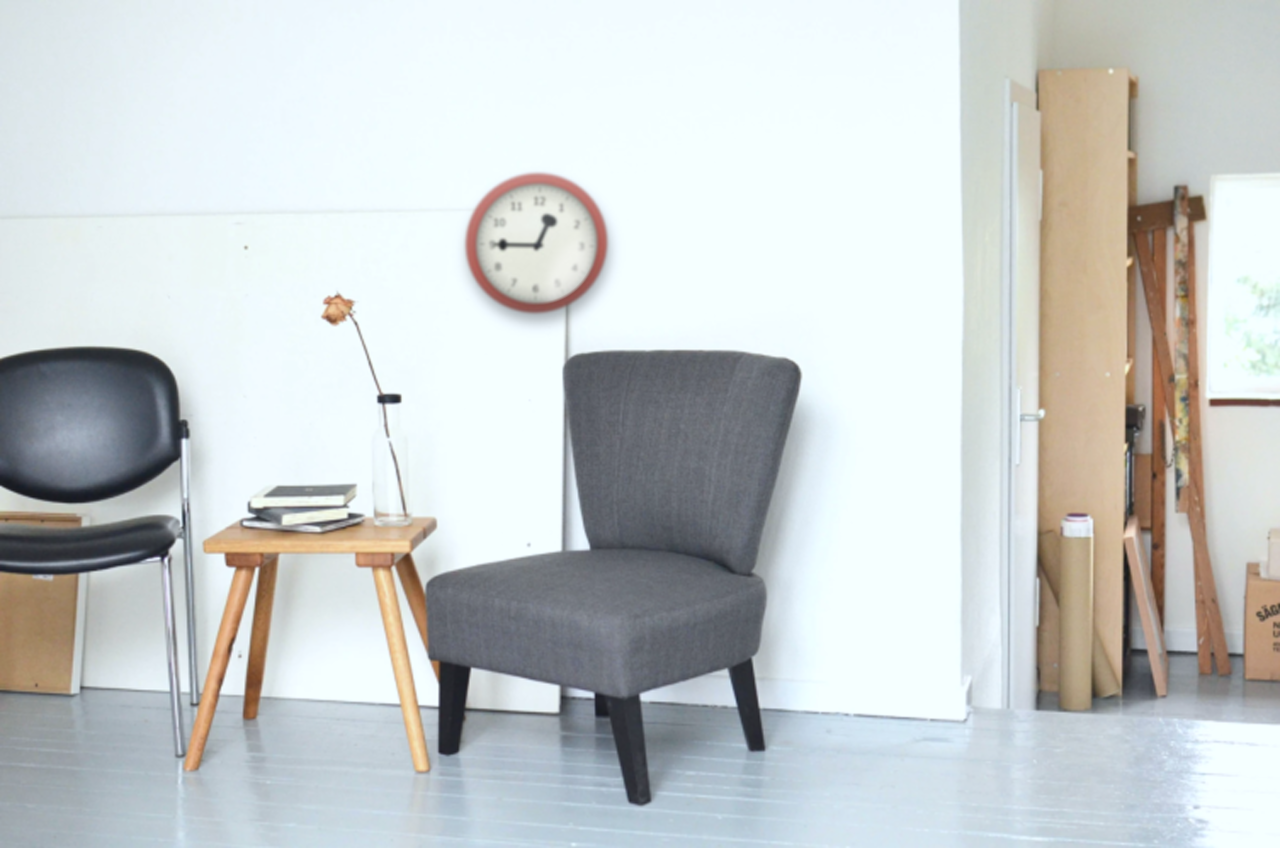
12:45
